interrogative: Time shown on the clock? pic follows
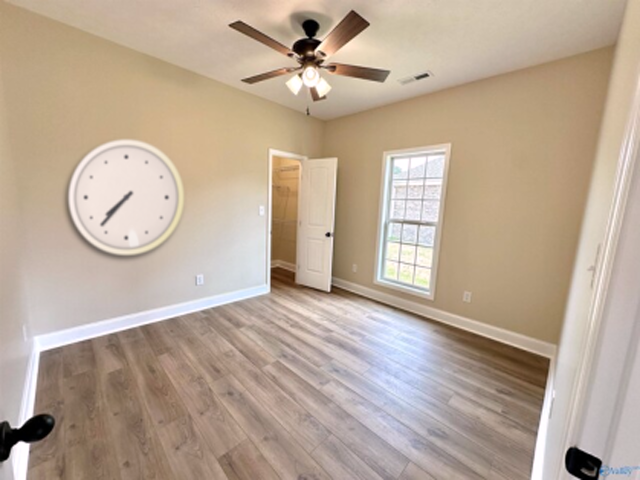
7:37
